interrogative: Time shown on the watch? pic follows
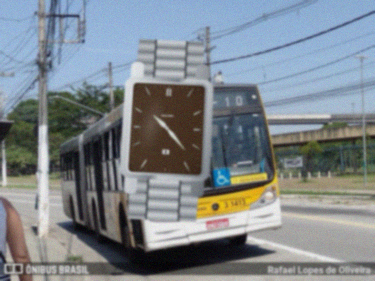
10:23
